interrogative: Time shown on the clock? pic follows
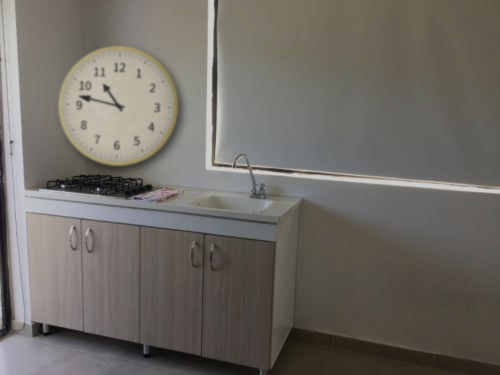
10:47
